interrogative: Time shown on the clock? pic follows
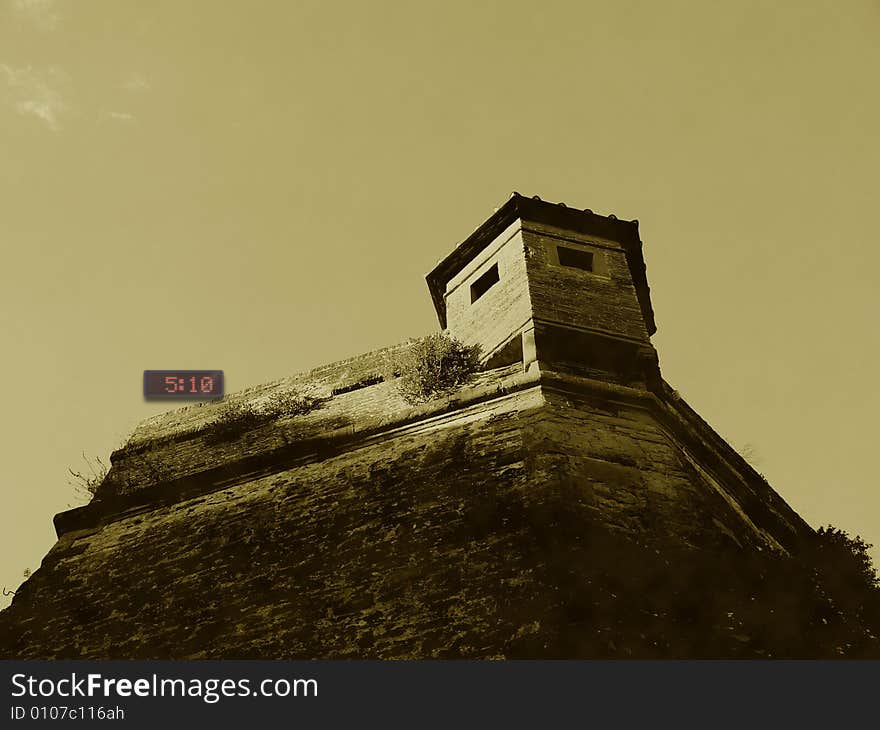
5:10
